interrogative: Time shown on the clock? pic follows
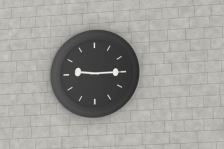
9:15
